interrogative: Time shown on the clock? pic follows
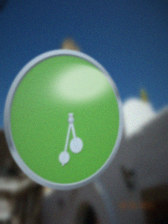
5:32
